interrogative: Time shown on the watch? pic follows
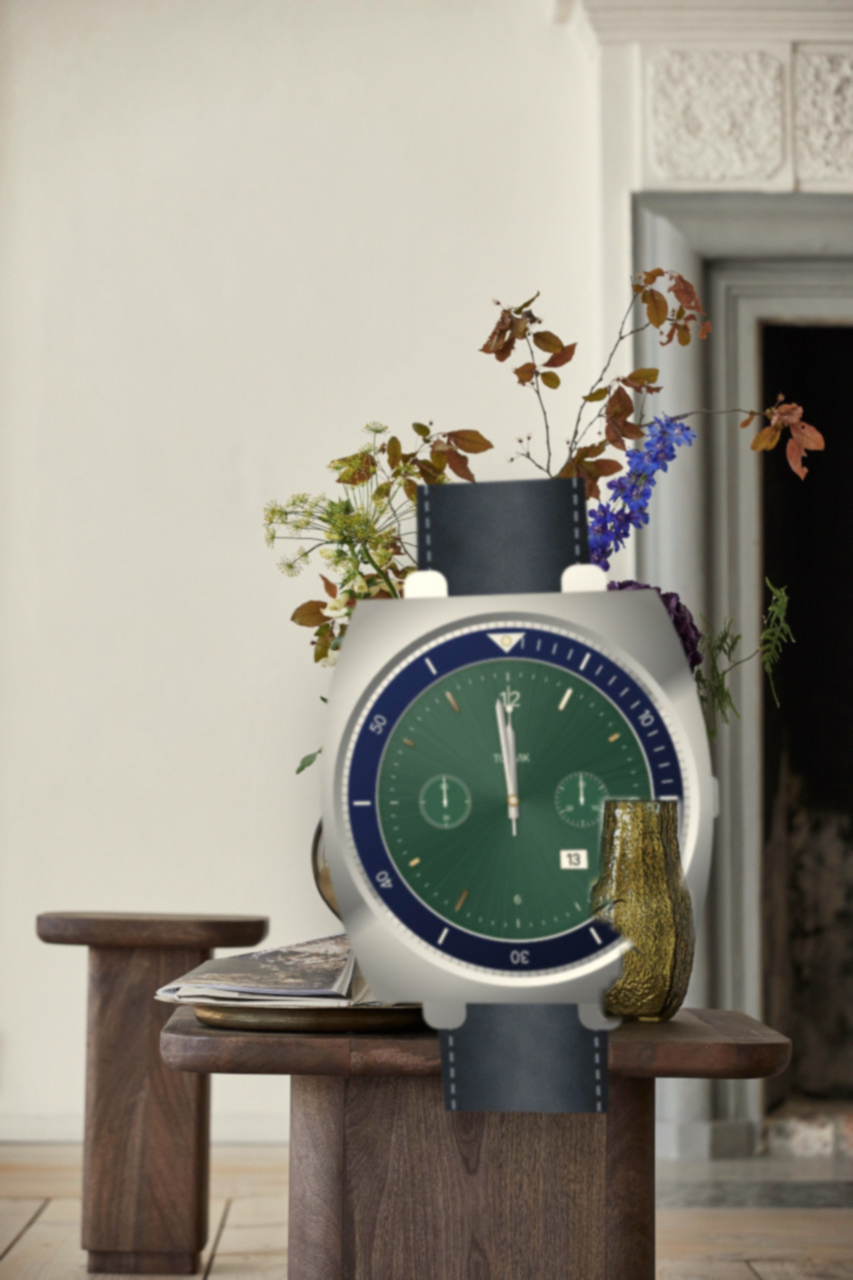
11:59
